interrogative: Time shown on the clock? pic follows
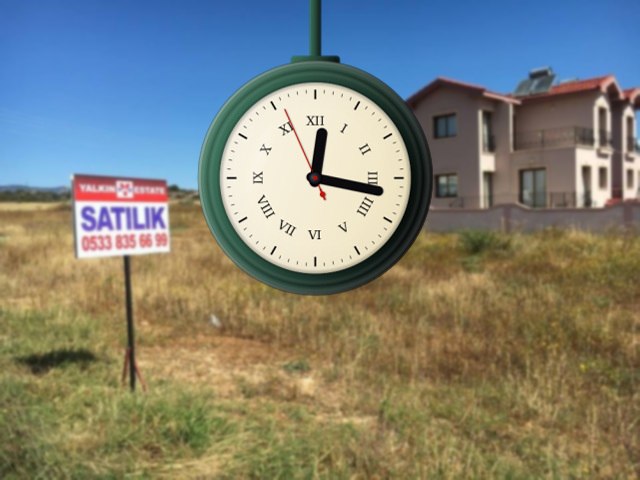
12:16:56
